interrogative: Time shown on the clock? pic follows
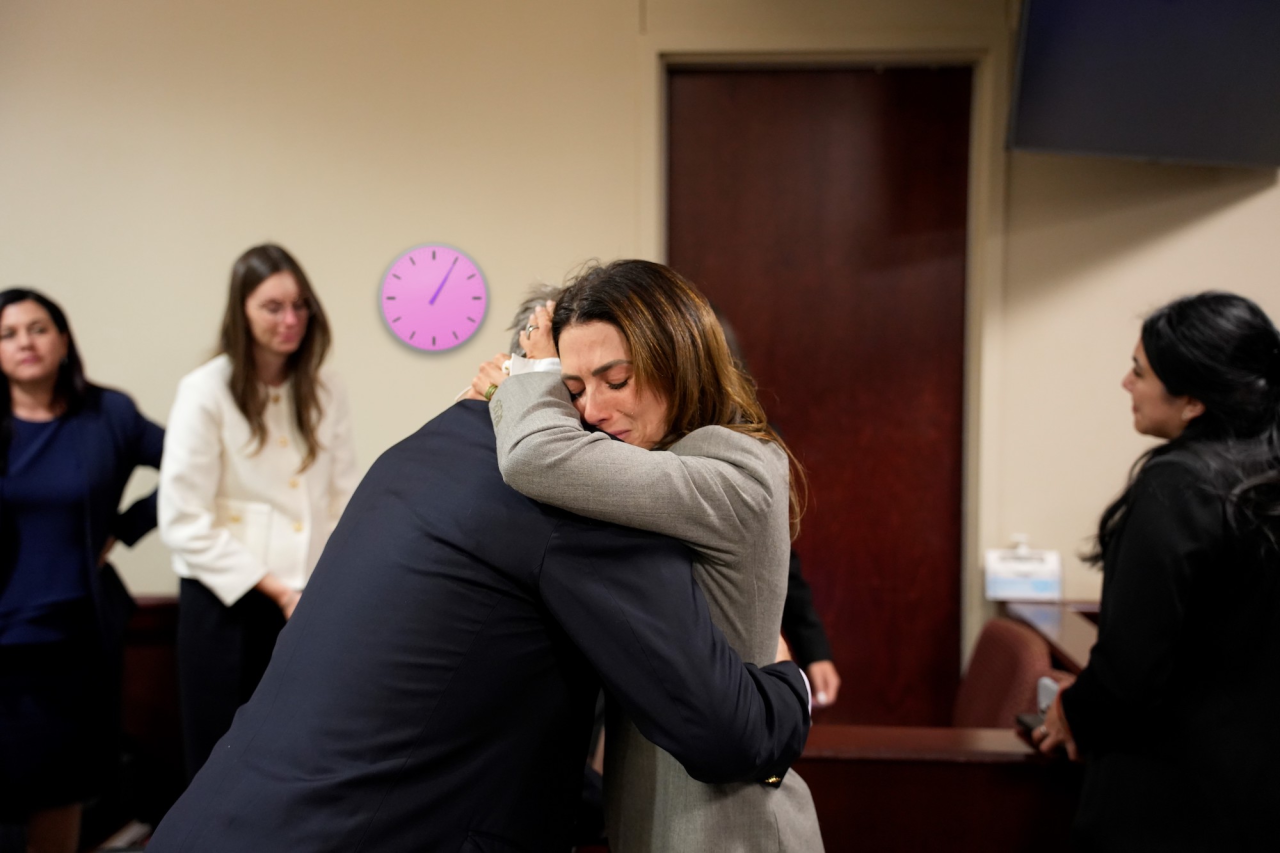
1:05
